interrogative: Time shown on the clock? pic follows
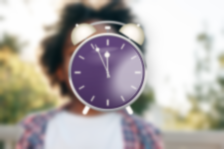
11:56
